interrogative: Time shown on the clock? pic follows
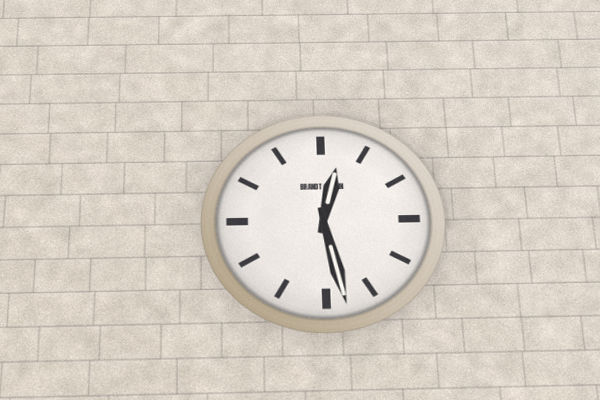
12:28
